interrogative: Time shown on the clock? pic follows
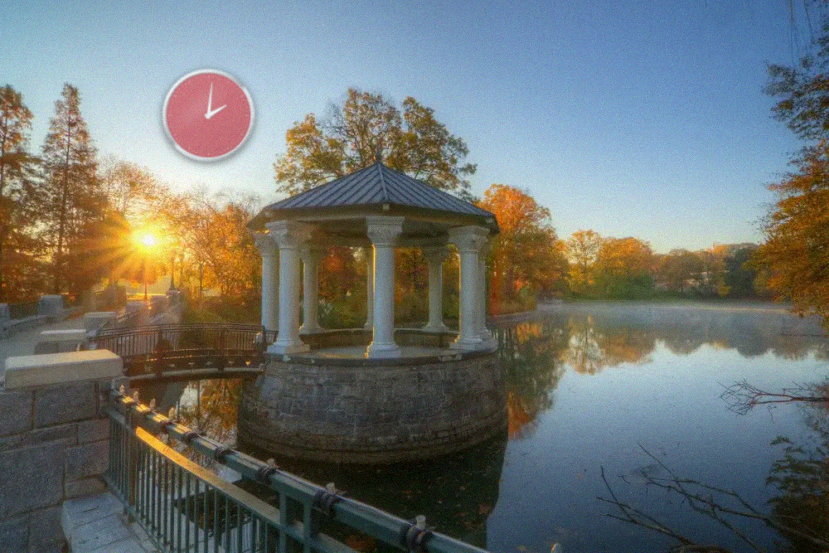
2:01
